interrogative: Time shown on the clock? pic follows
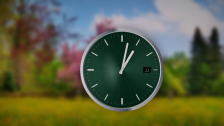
1:02
